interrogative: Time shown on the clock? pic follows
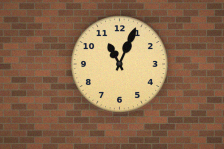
11:04
